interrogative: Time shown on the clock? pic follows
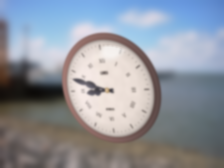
8:48
